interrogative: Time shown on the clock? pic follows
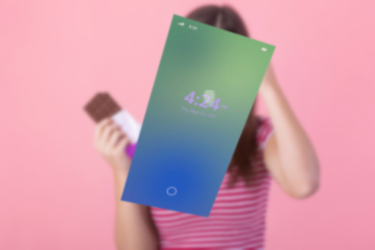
4:24
